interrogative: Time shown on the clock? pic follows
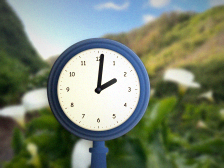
2:01
